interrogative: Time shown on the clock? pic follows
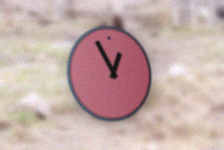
12:56
